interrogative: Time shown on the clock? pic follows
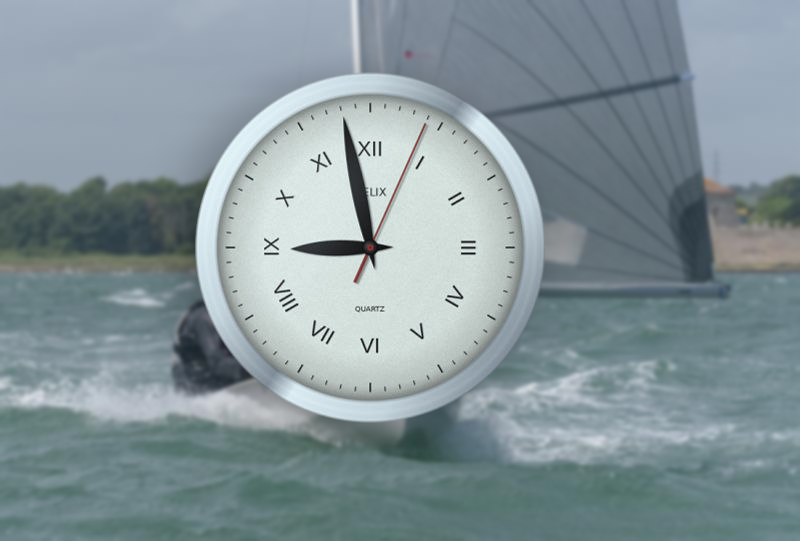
8:58:04
